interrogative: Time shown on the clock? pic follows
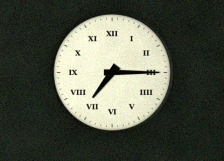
7:15
